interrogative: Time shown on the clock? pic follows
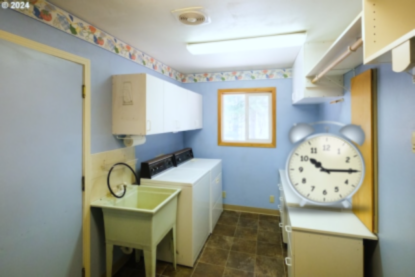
10:15
